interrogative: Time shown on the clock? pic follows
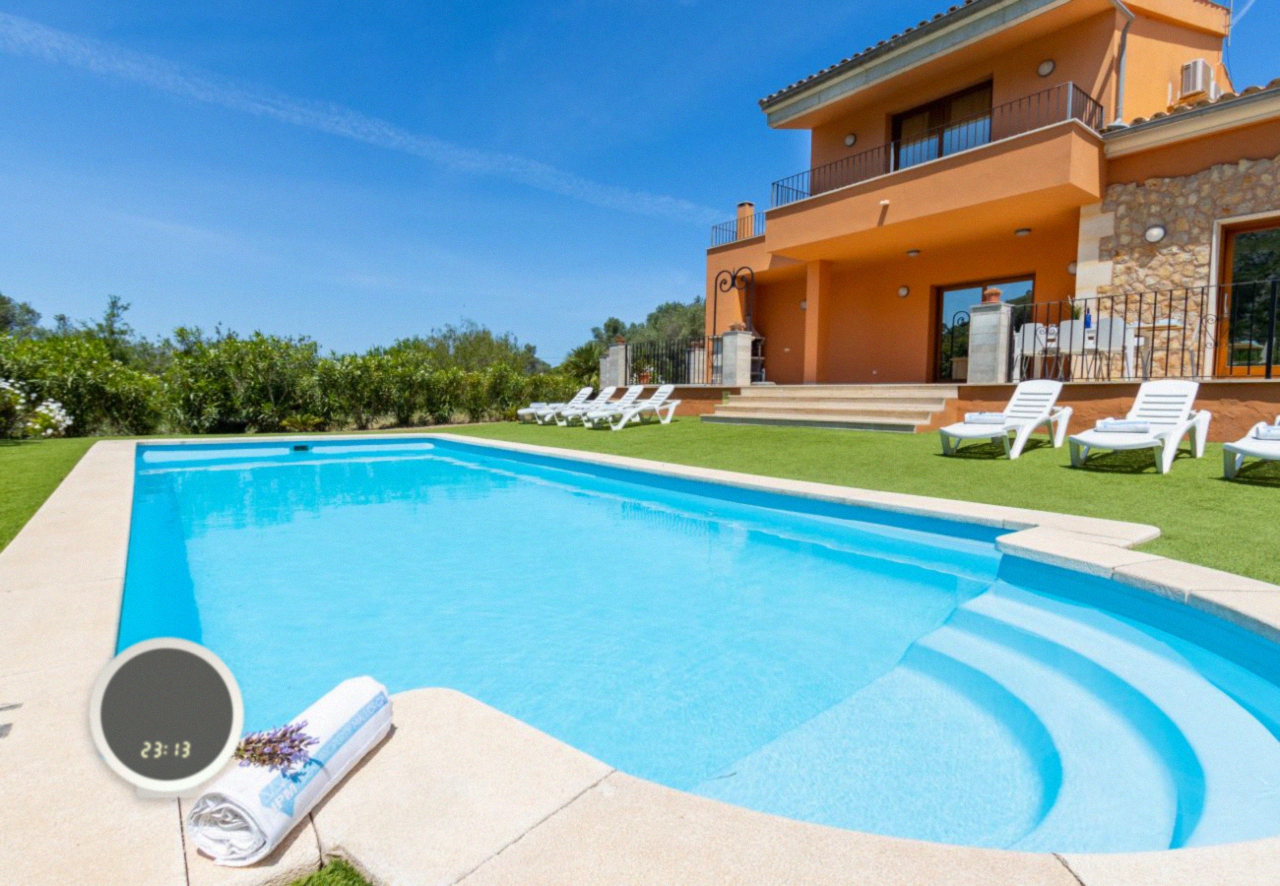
23:13
